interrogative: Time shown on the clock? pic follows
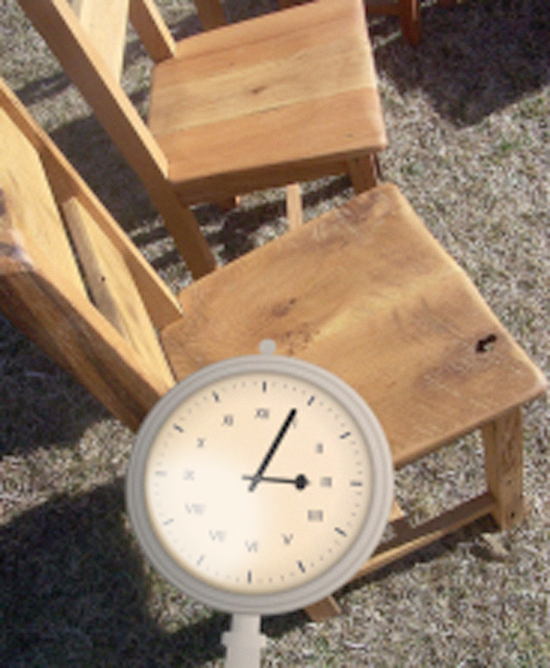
3:04
